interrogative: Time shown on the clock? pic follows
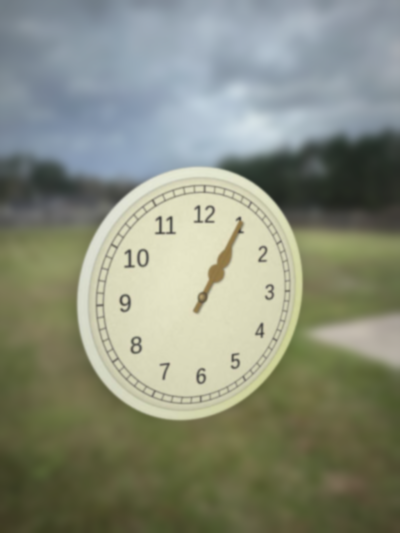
1:05
